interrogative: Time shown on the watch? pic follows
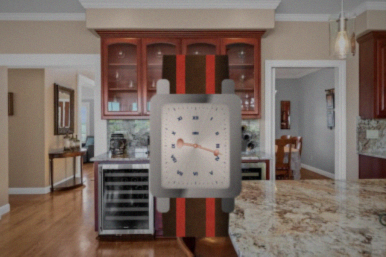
9:18
